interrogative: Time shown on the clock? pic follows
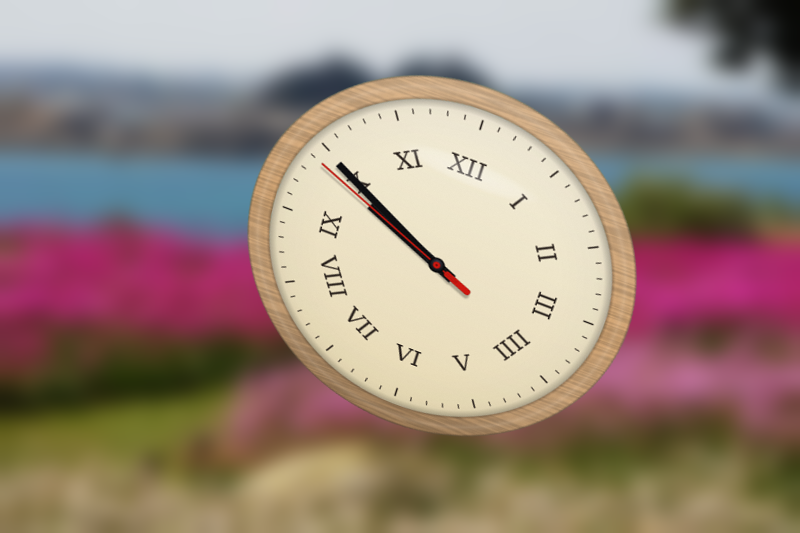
9:49:49
